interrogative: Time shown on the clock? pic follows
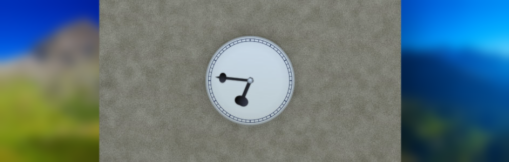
6:46
